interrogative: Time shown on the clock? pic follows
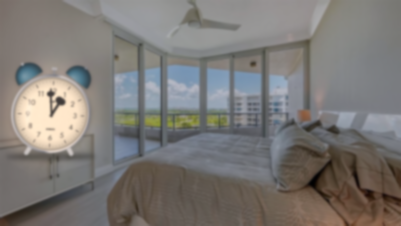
12:59
